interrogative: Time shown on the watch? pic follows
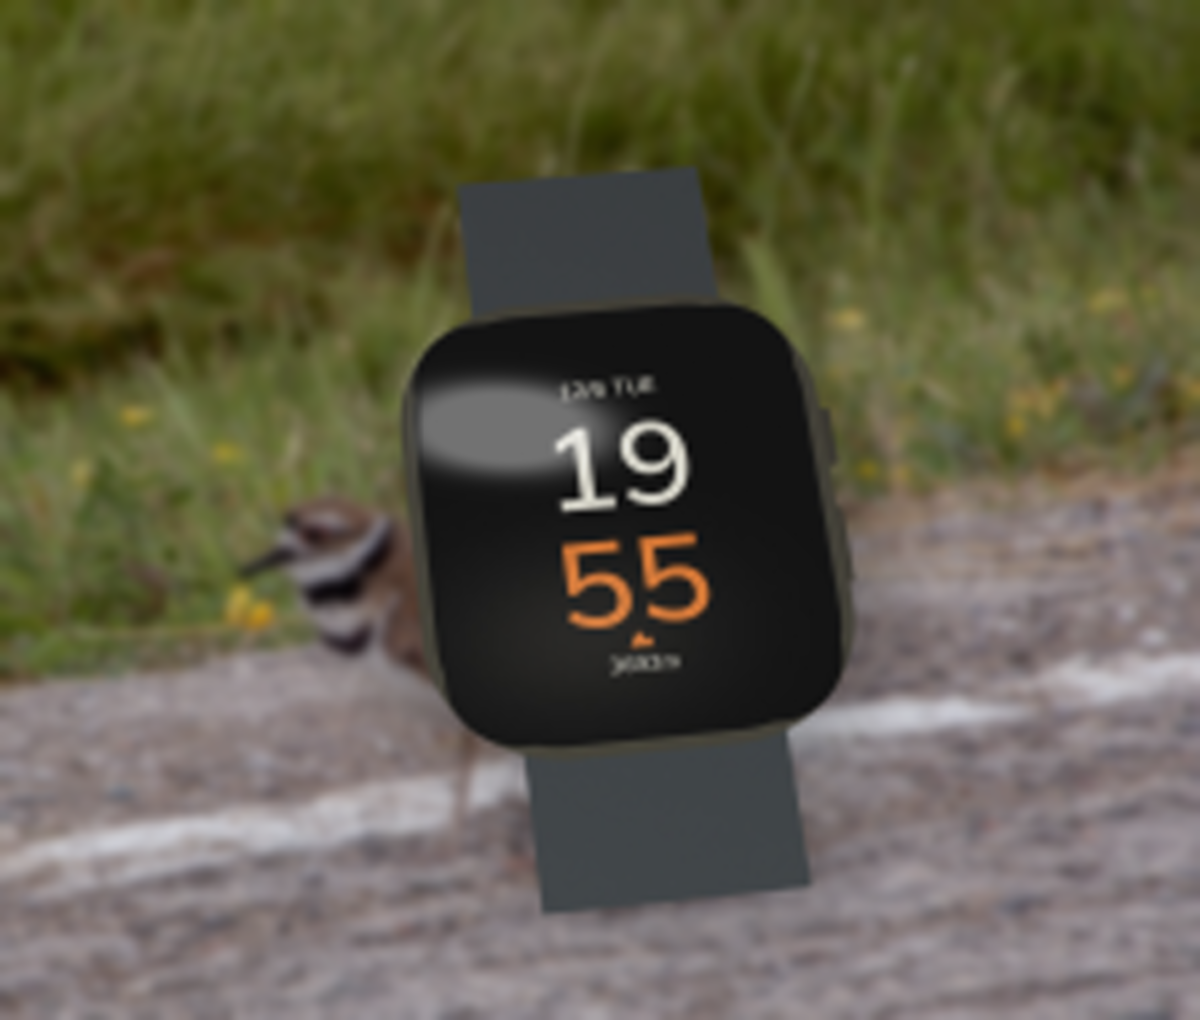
19:55
